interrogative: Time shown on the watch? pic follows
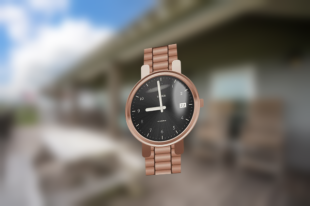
8:59
